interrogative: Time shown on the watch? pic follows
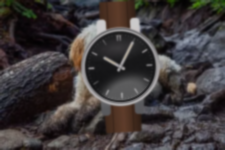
10:05
